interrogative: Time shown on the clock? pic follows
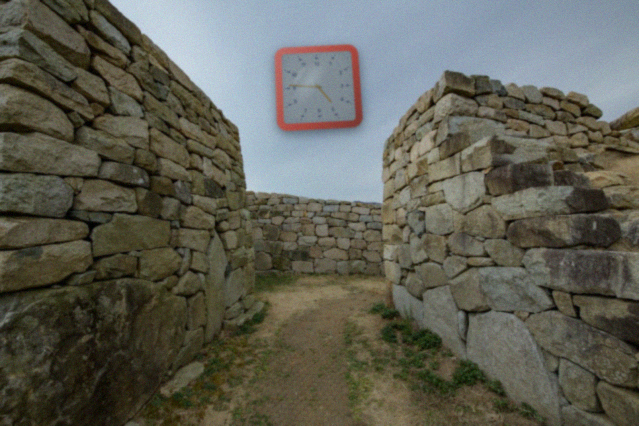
4:46
